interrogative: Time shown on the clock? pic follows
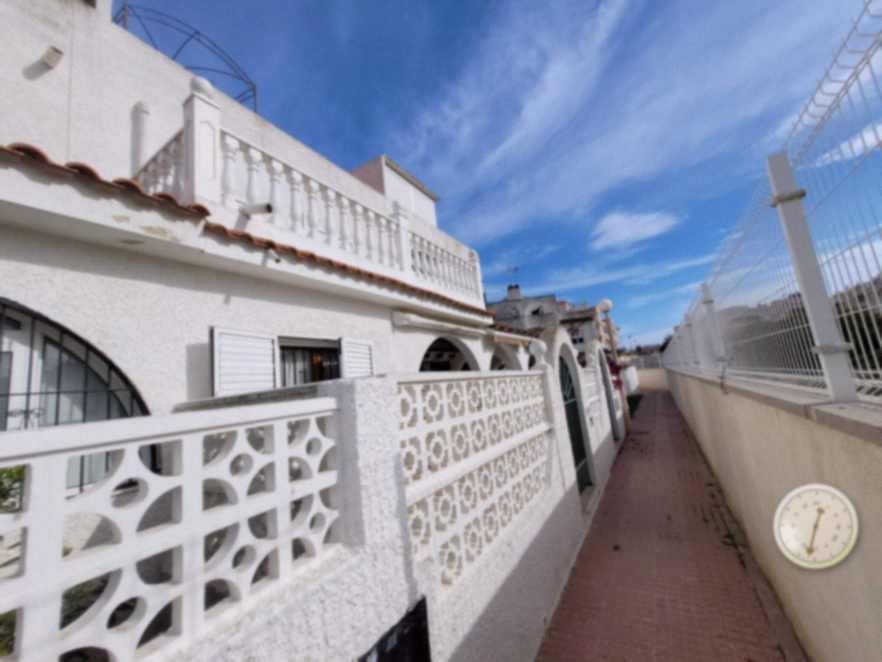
12:32
